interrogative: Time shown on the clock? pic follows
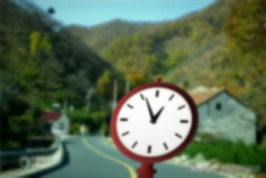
12:56
